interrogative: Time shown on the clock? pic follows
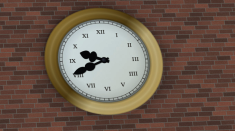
9:41
